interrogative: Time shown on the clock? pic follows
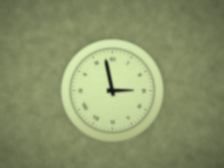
2:58
